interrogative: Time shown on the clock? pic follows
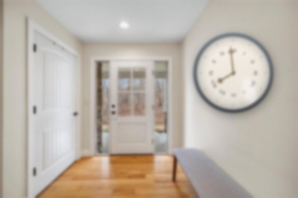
7:59
